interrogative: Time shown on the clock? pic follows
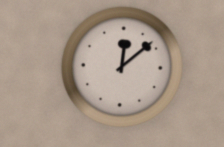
12:08
